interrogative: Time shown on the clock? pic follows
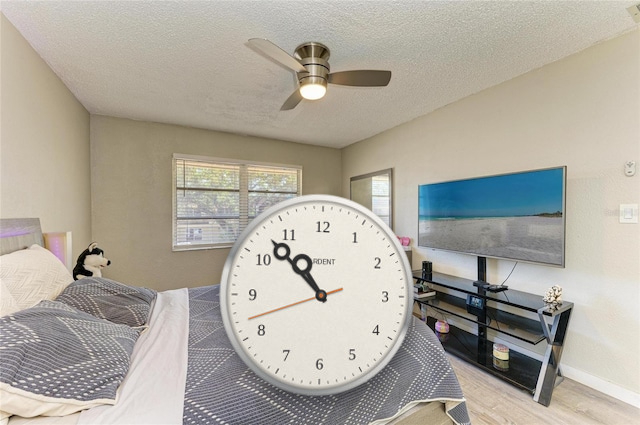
10:52:42
